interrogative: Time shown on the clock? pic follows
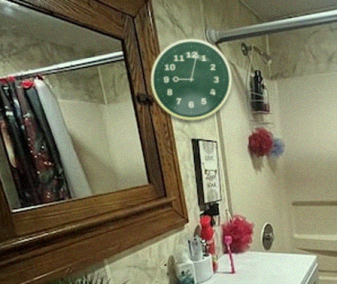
9:02
